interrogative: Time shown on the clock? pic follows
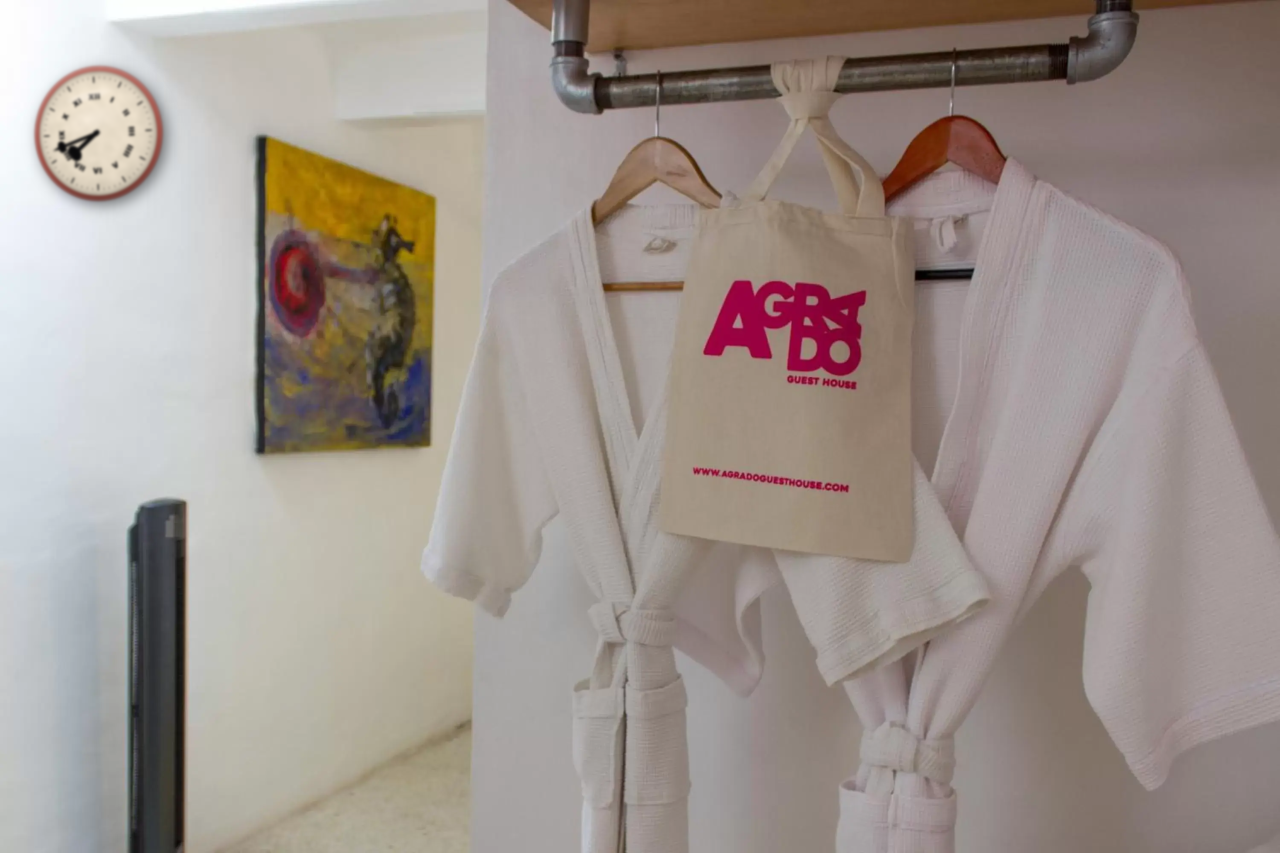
7:42
